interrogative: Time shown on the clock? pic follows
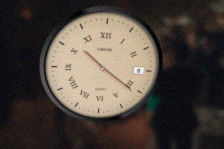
10:21
